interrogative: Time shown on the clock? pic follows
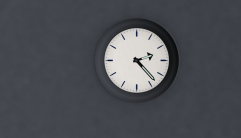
2:23
